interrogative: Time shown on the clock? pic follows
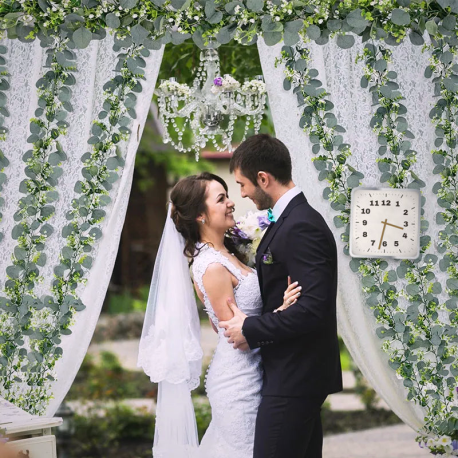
3:32
